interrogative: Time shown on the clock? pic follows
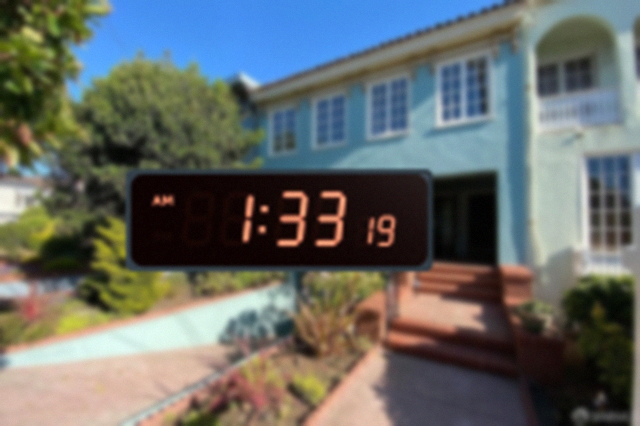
1:33:19
